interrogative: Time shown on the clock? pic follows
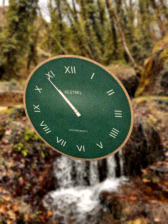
10:54
